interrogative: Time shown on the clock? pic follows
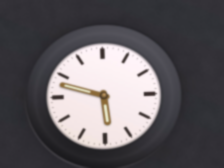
5:48
